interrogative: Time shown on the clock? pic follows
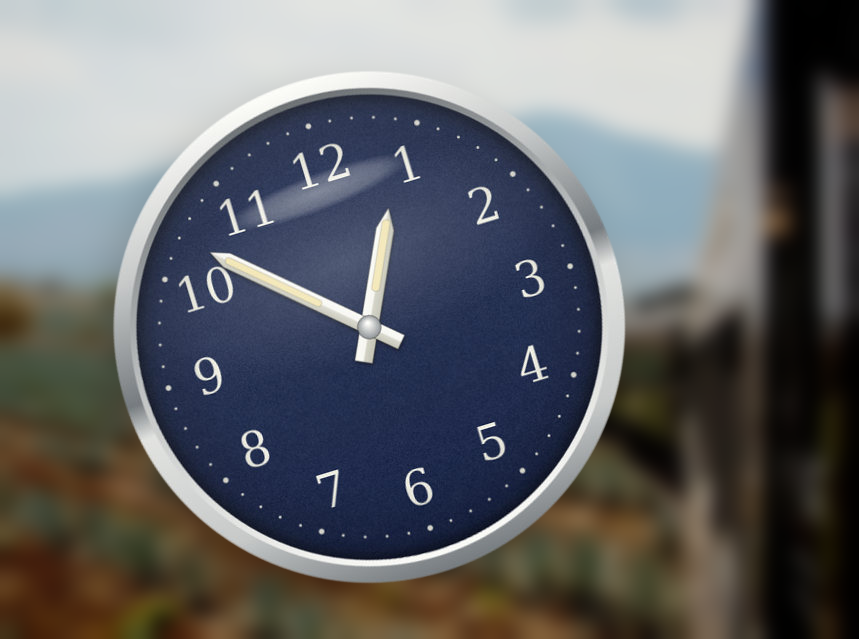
12:52
